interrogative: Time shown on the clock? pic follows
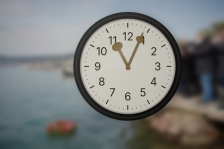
11:04
